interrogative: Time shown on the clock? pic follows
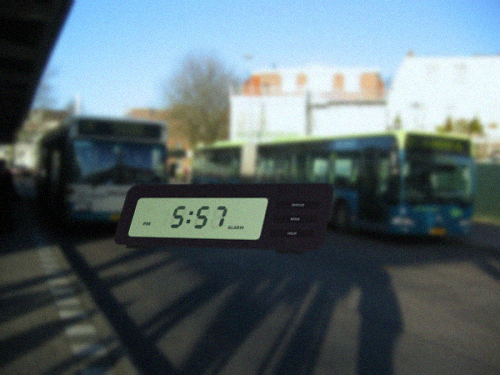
5:57
